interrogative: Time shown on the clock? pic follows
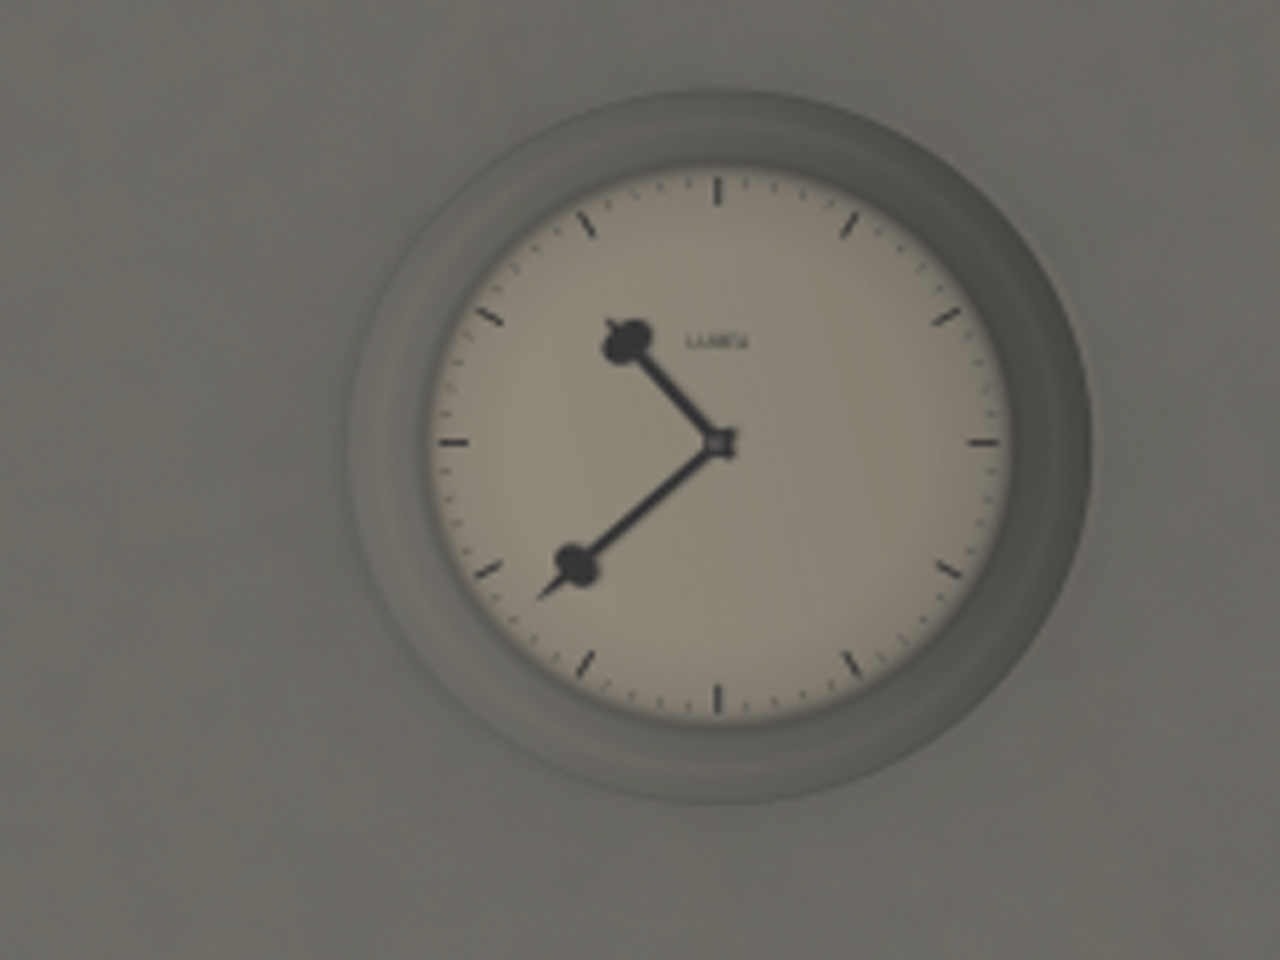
10:38
